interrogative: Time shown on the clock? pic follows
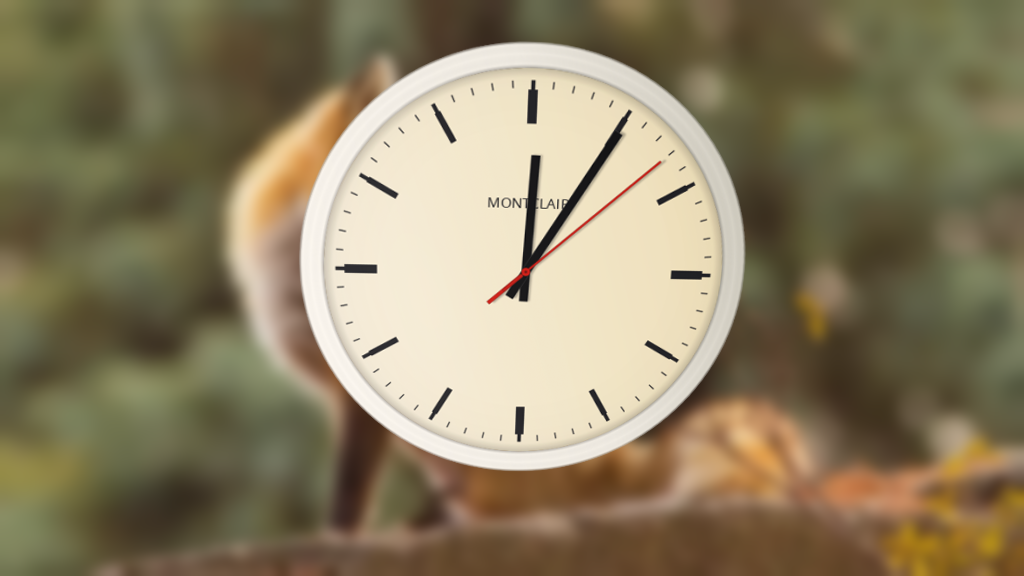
12:05:08
